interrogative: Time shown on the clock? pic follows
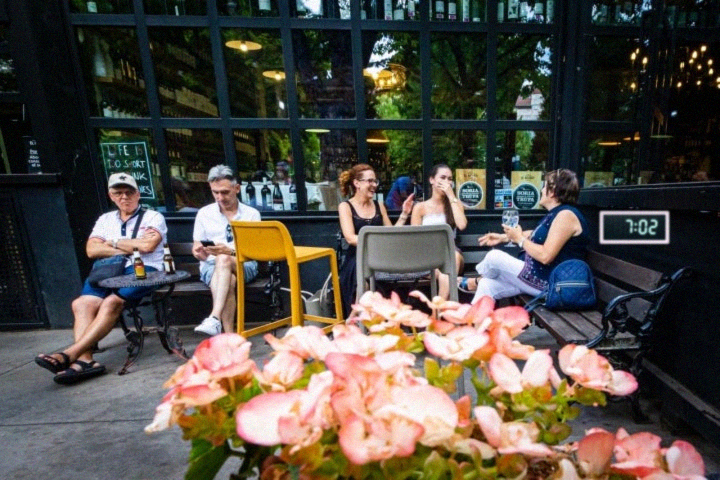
7:02
